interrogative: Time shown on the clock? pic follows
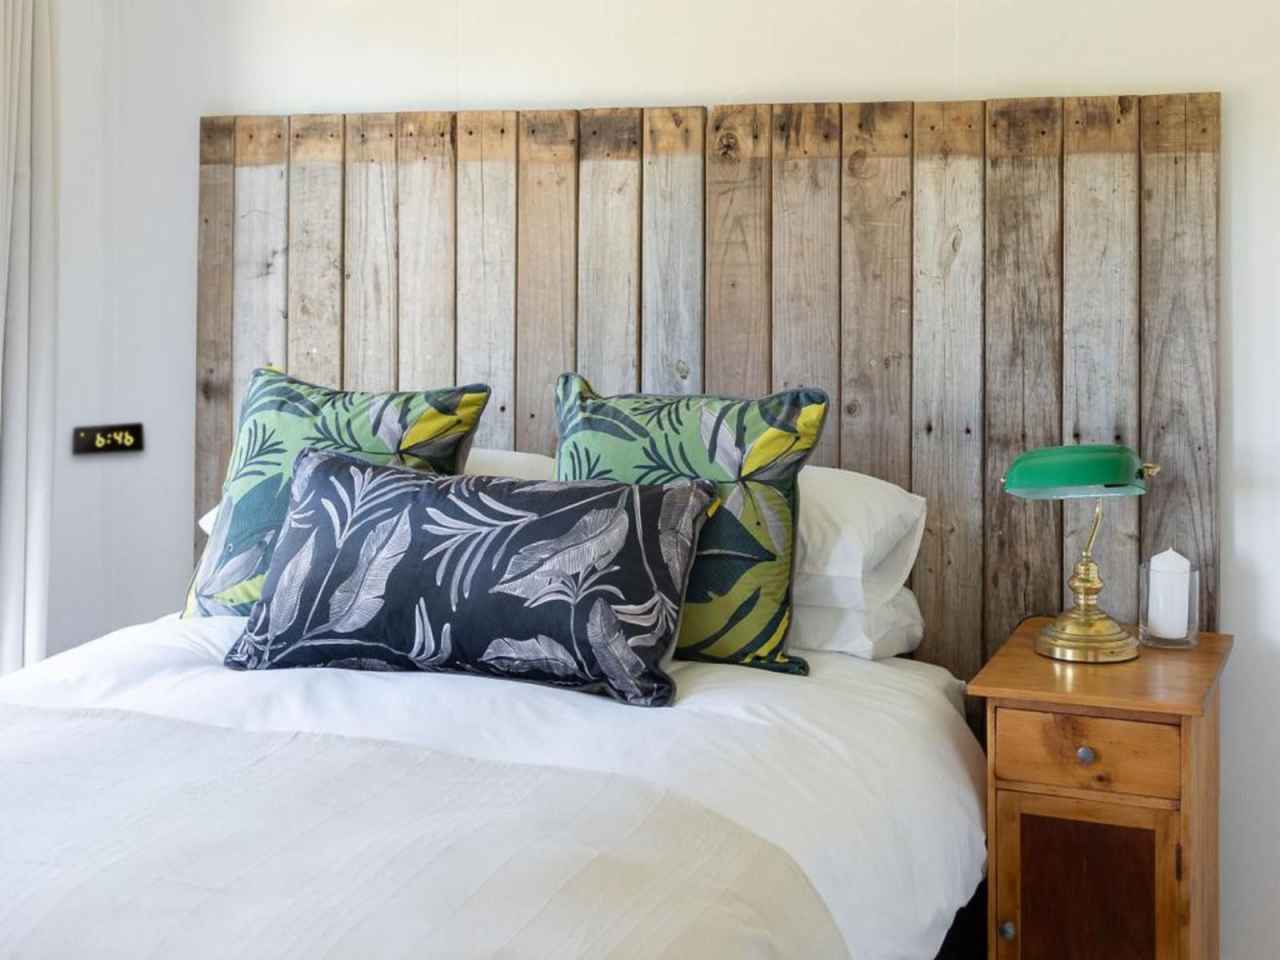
6:46
